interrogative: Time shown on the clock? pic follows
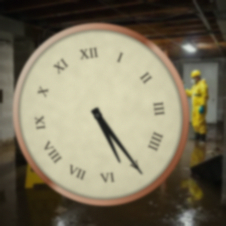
5:25
